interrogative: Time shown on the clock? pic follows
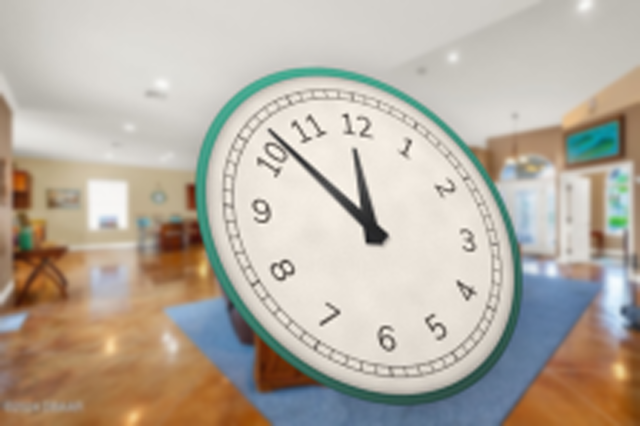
11:52
